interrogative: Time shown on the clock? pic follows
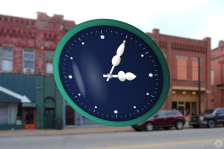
3:05
